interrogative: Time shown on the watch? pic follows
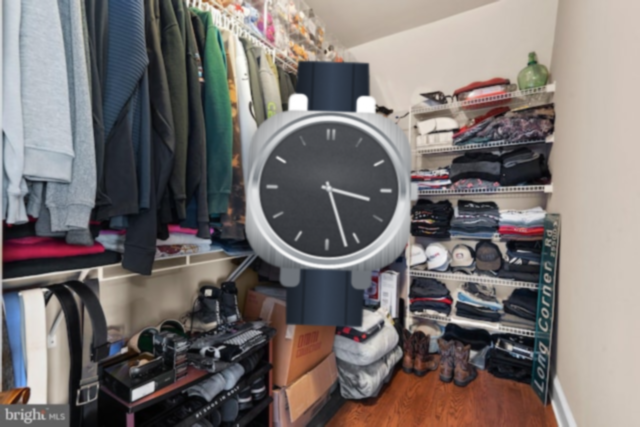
3:27
